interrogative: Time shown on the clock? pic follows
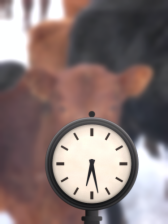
6:28
